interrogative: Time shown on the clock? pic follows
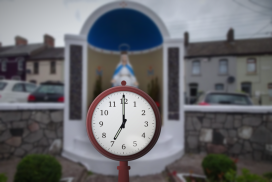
7:00
